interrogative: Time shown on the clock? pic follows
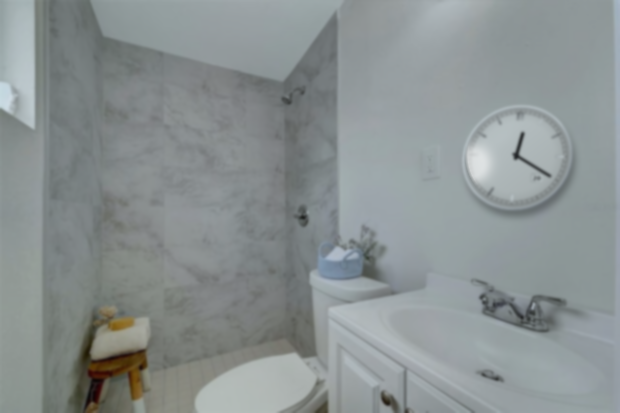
12:20
